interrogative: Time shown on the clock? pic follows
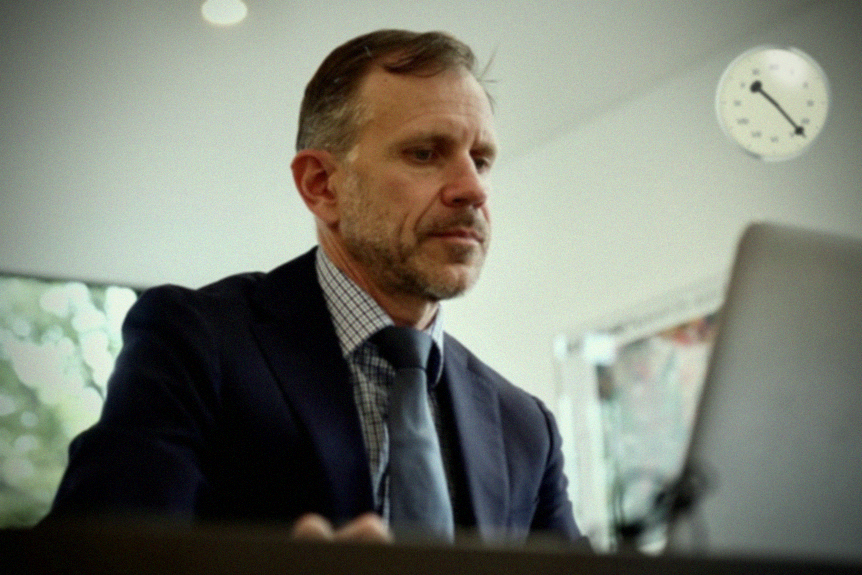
10:23
